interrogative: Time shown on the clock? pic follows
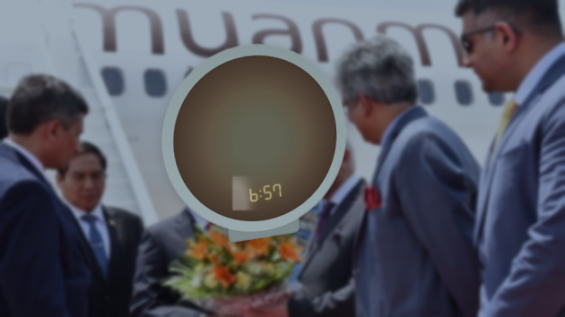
6:57
